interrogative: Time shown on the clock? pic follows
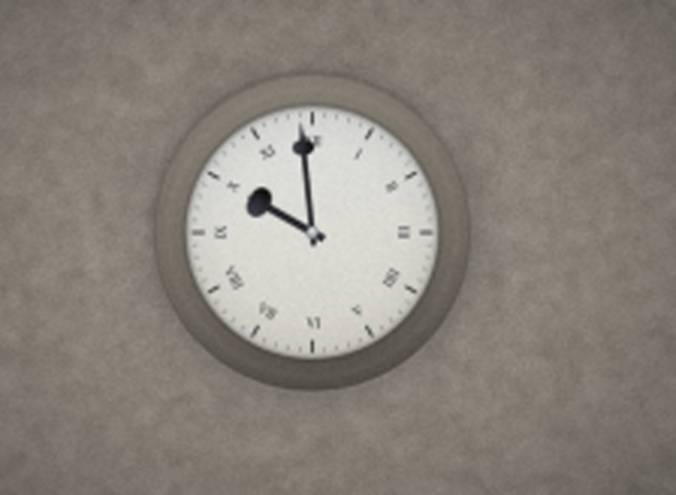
9:59
